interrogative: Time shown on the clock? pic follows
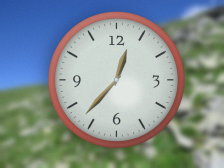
12:37
